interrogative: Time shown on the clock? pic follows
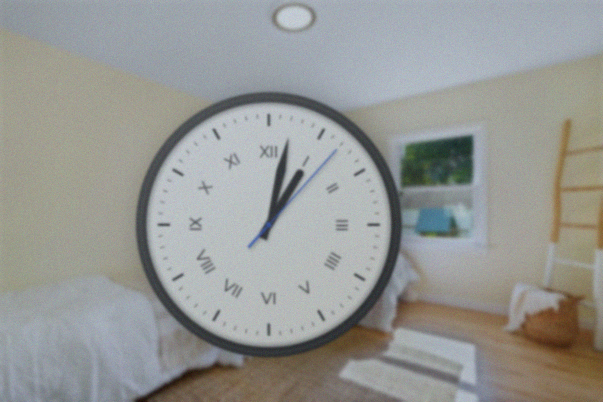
1:02:07
